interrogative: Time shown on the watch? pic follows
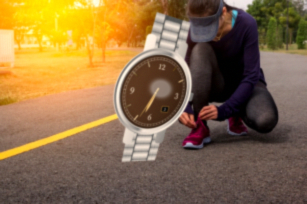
6:34
